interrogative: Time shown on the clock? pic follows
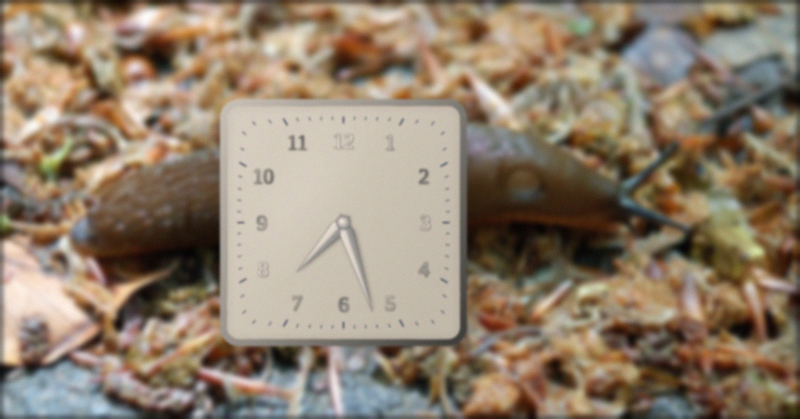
7:27
